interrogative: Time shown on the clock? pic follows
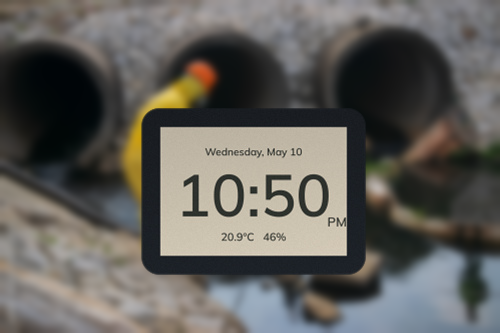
10:50
